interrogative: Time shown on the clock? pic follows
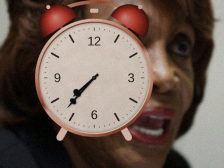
7:37
